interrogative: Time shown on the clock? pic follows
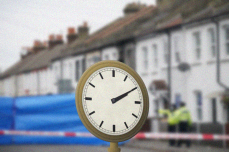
2:10
